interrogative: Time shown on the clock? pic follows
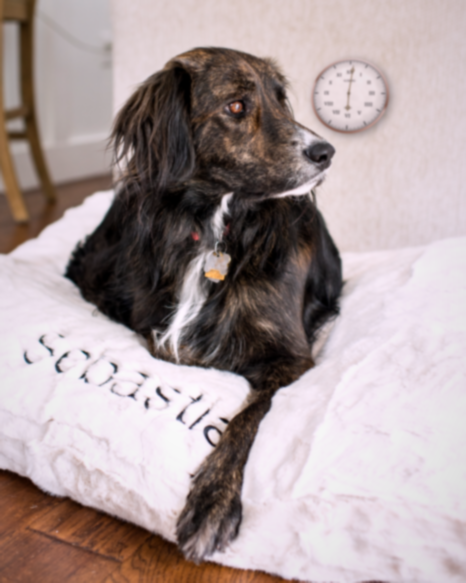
6:01
